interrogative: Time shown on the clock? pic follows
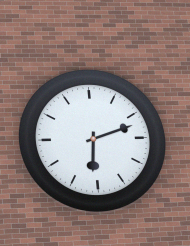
6:12
